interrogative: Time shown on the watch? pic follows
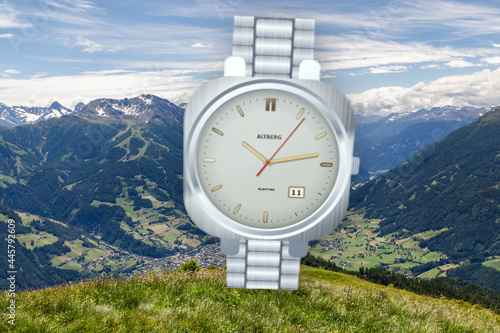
10:13:06
